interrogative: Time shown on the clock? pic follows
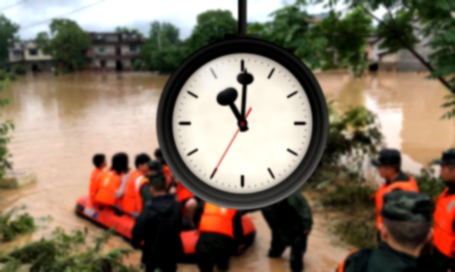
11:00:35
